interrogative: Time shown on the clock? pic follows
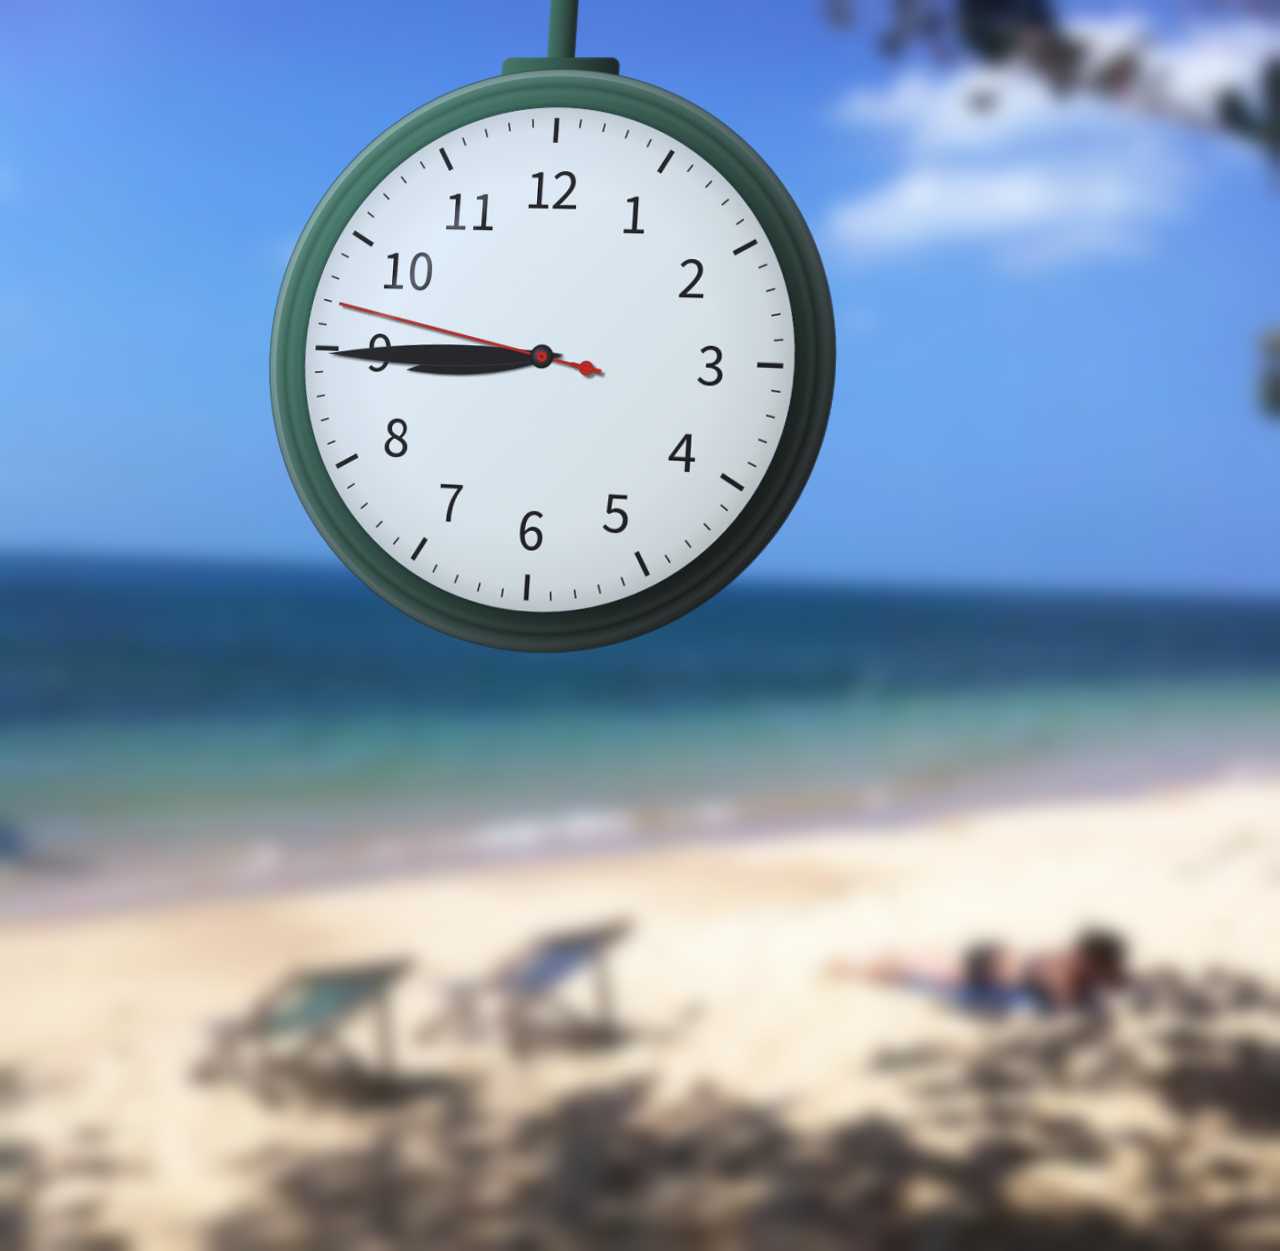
8:44:47
